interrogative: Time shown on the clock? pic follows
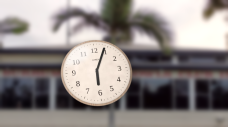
6:04
